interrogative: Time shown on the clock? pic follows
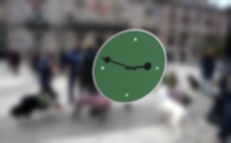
2:48
